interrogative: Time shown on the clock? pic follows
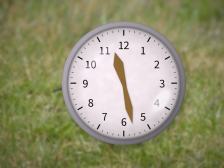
11:28
